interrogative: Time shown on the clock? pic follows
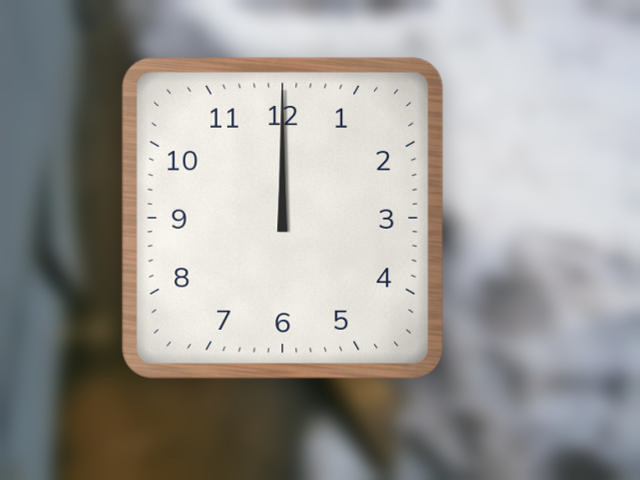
12:00
